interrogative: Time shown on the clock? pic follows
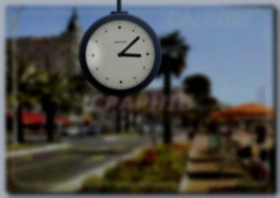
3:08
